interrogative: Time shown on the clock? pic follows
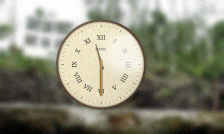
11:30
